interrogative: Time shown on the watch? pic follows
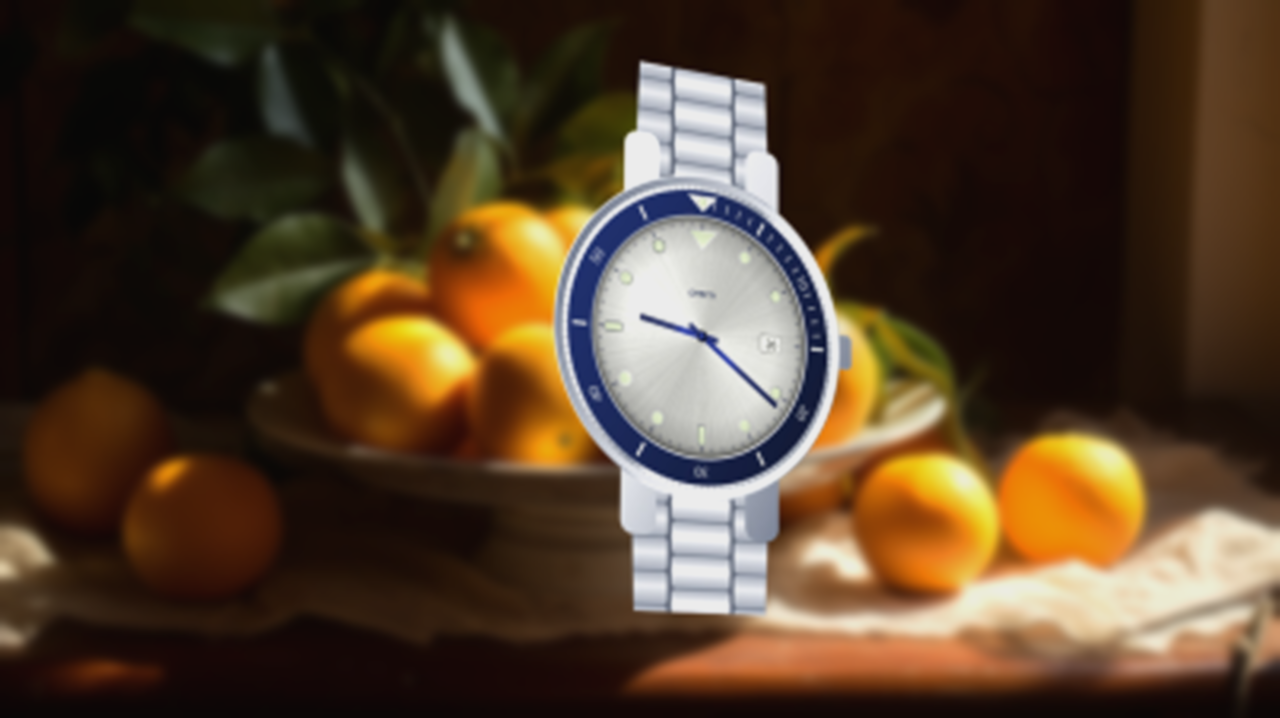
9:21
